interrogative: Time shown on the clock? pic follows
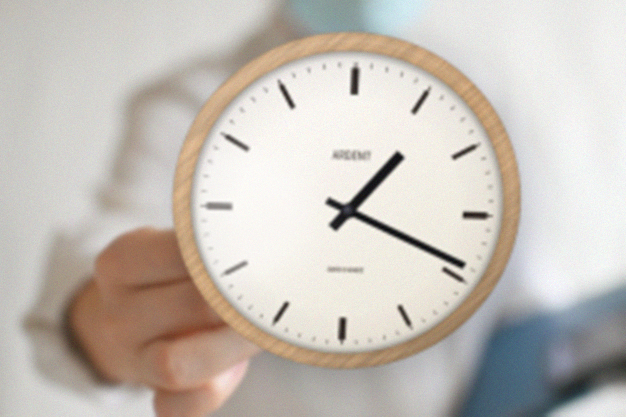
1:19
